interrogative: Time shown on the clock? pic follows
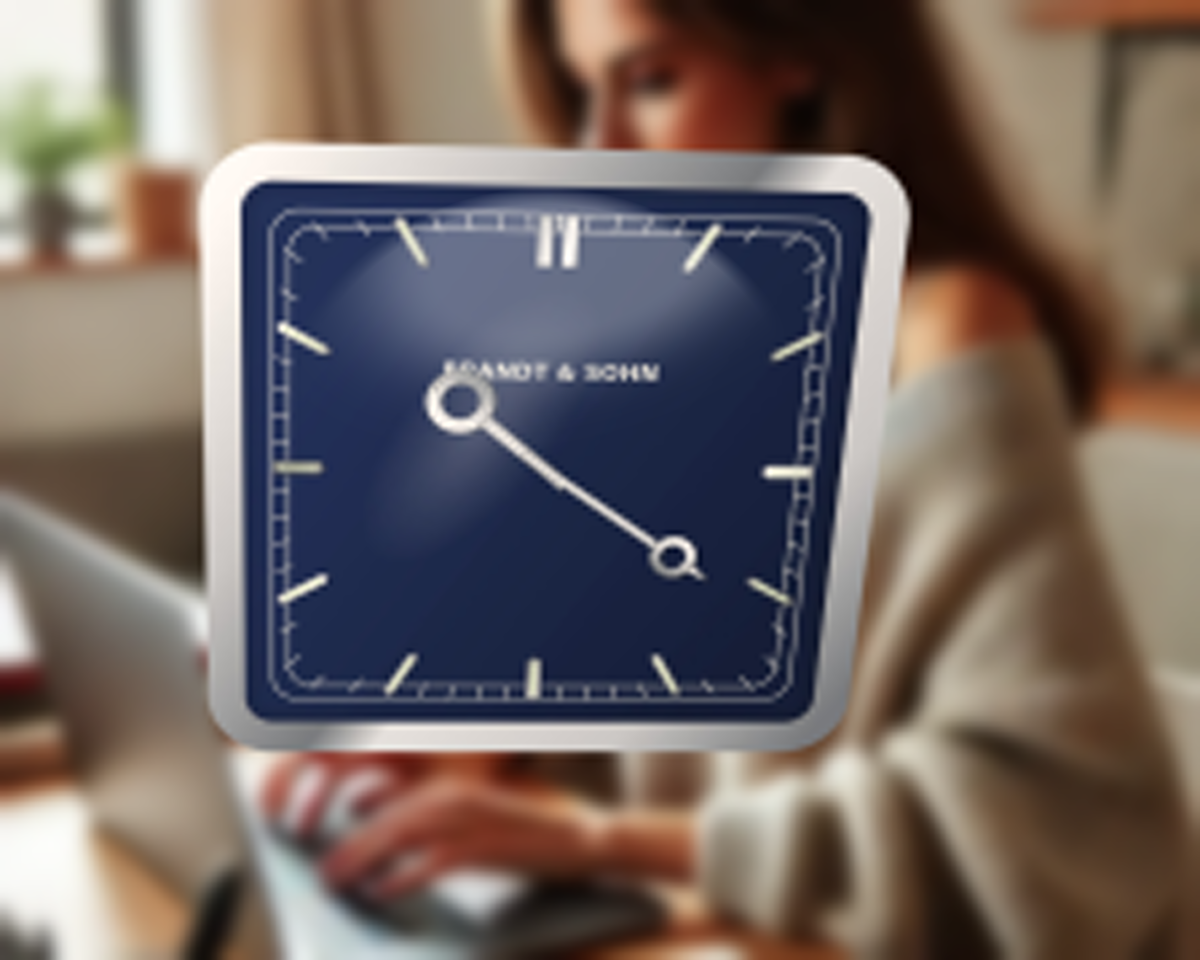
10:21
